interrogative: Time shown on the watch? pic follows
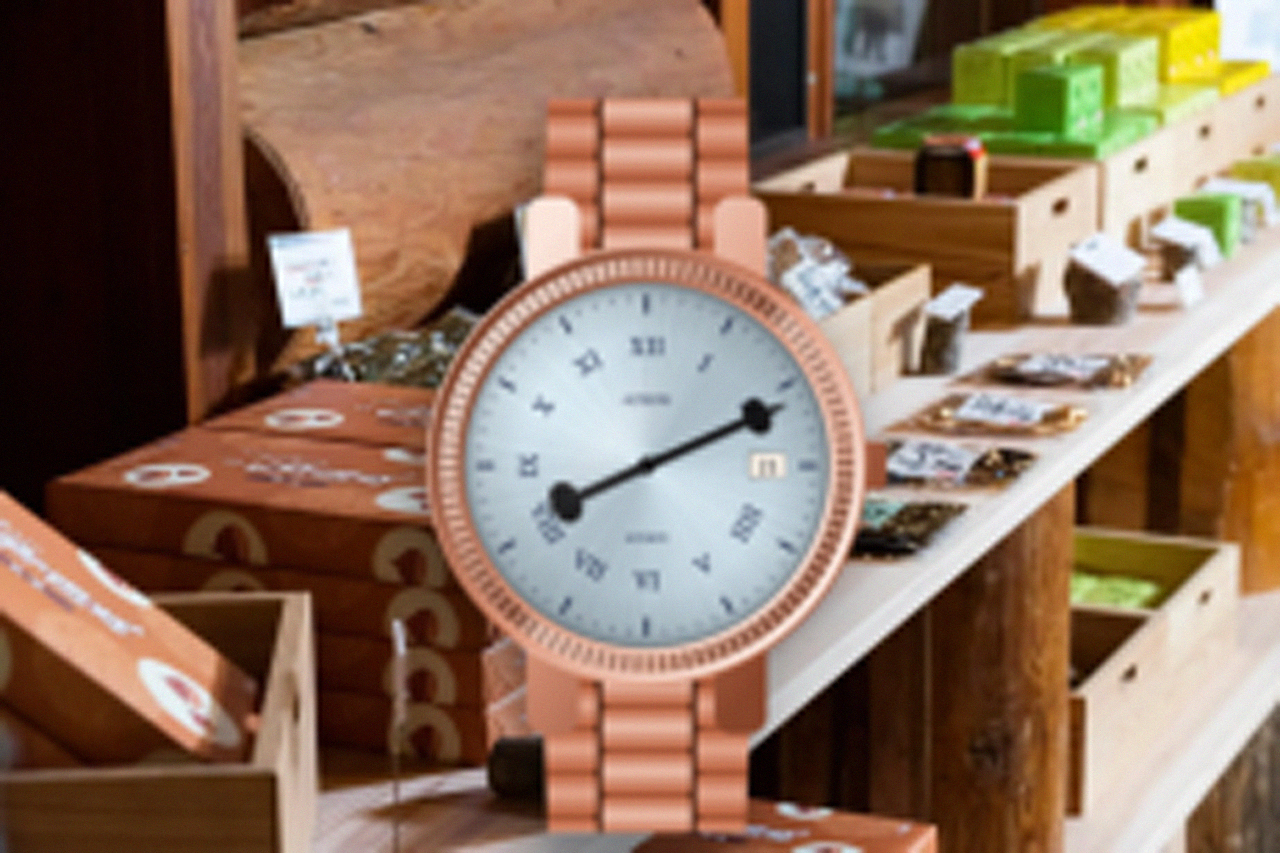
8:11
